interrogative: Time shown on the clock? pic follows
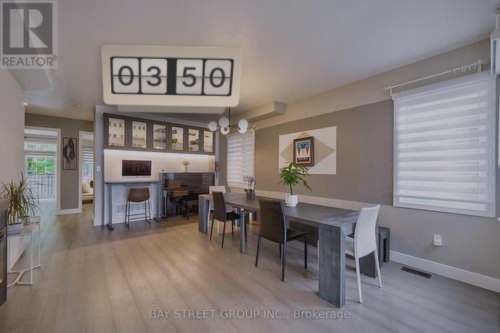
3:50
